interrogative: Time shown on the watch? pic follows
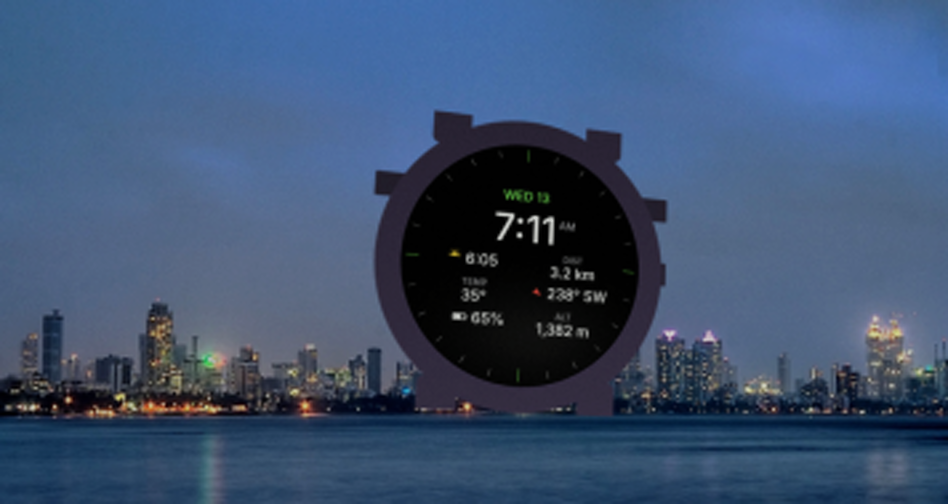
7:11
